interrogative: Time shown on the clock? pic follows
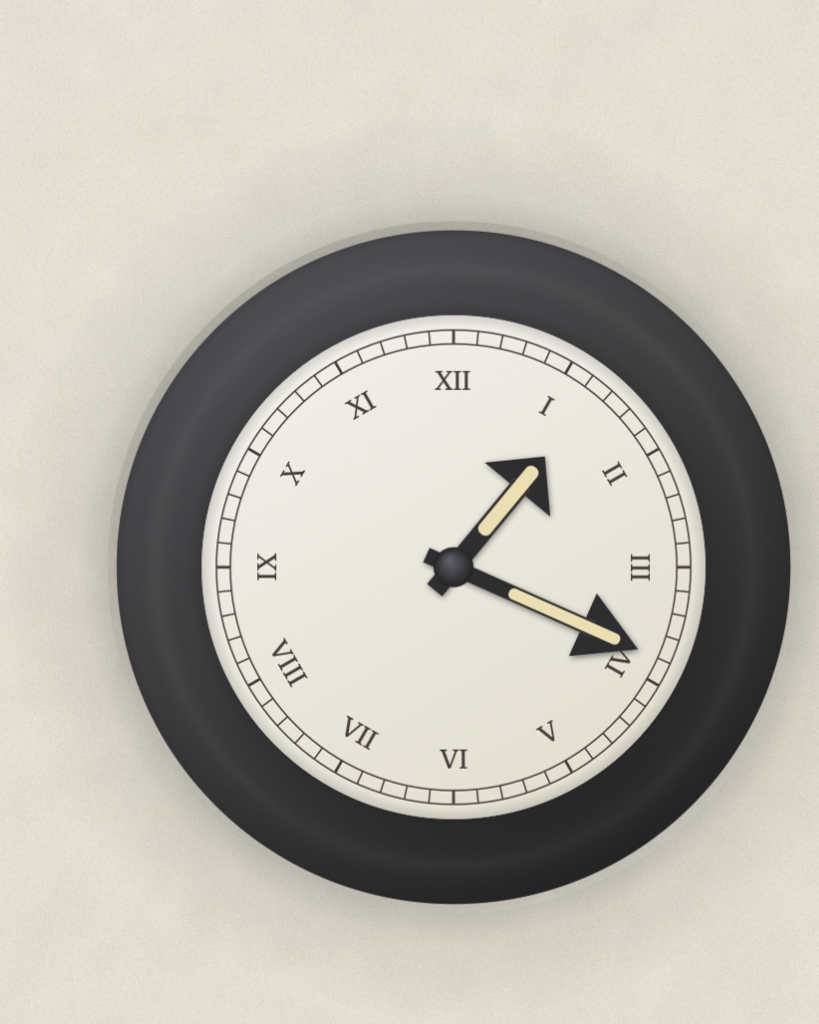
1:19
